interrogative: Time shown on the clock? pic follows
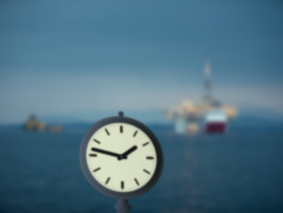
1:47
